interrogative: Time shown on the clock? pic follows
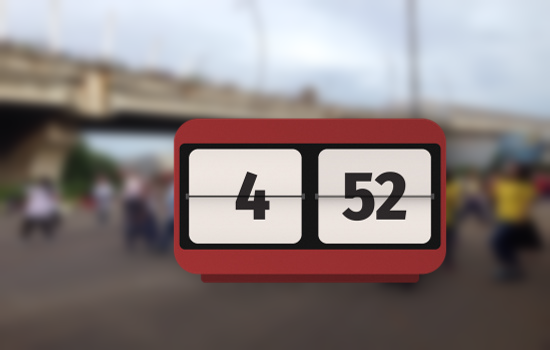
4:52
